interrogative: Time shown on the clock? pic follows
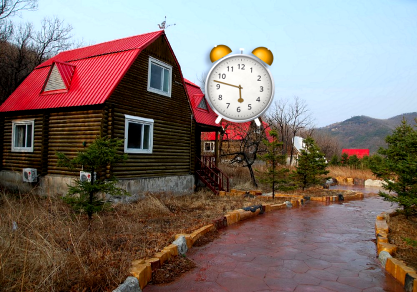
5:47
